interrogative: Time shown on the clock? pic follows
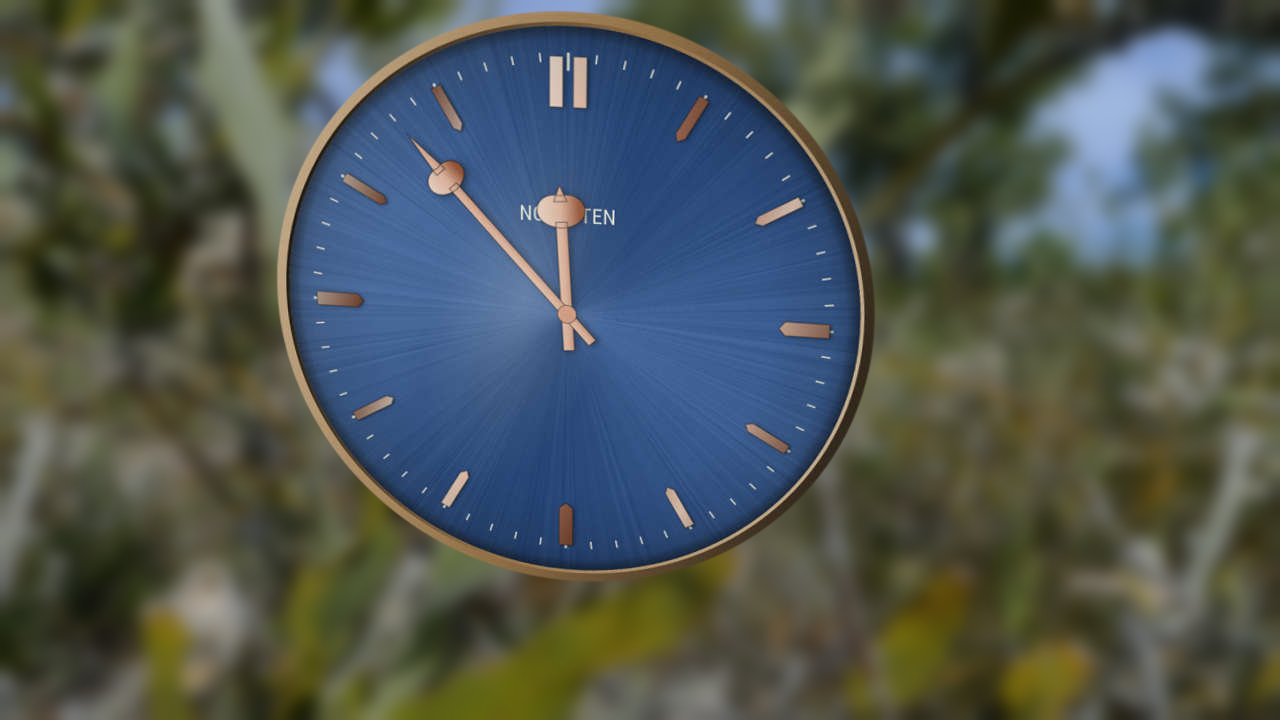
11:53
